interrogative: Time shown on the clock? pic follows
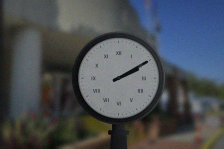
2:10
